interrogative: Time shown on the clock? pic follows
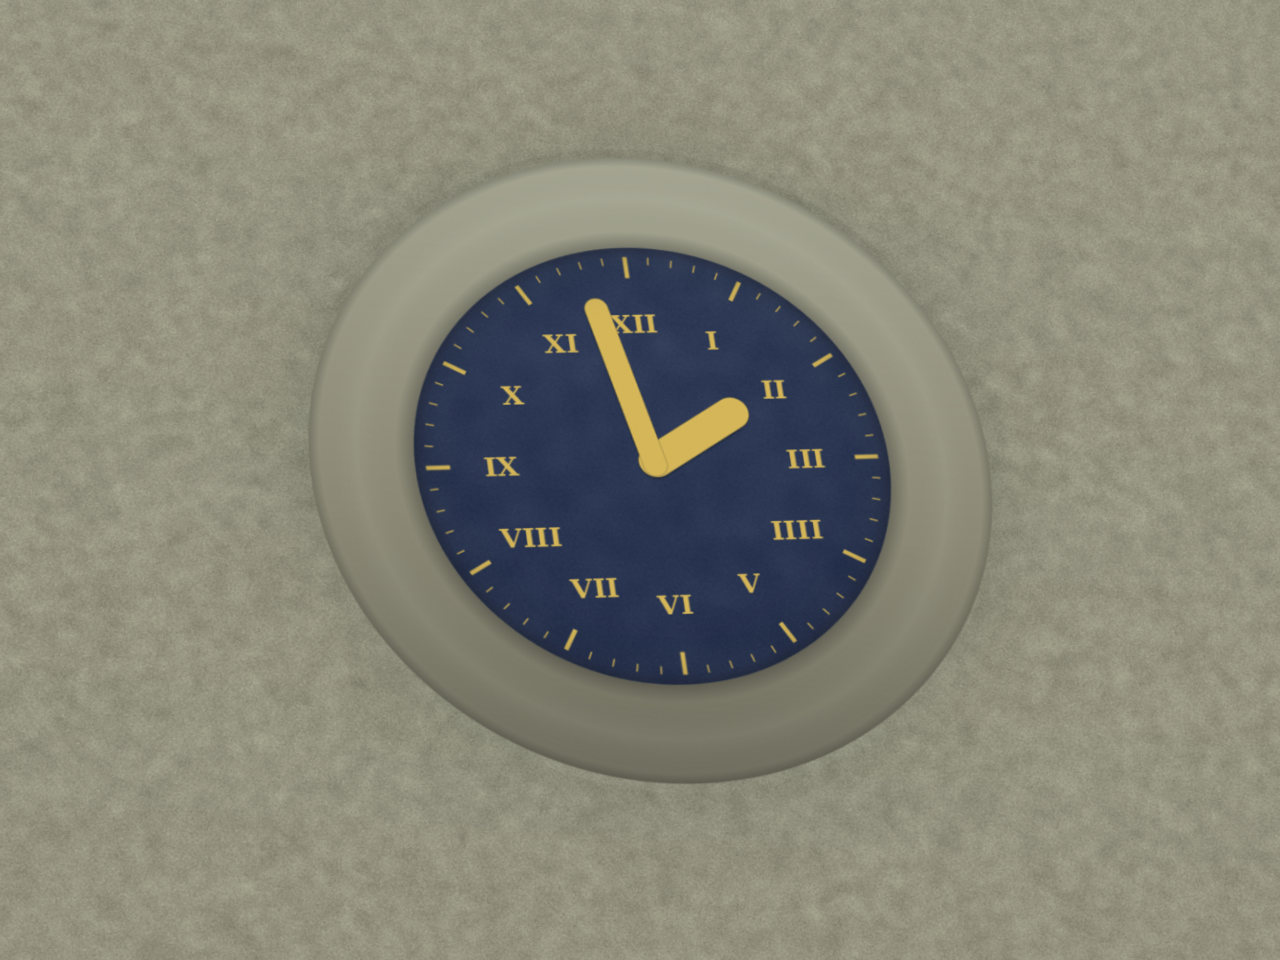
1:58
